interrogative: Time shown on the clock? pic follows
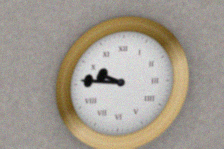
9:46
